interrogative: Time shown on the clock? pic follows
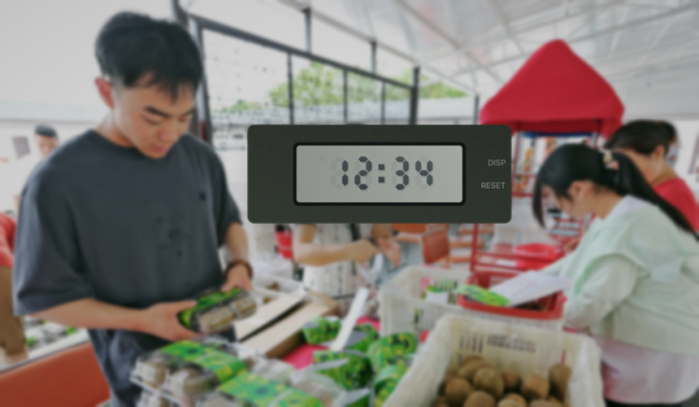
12:34
